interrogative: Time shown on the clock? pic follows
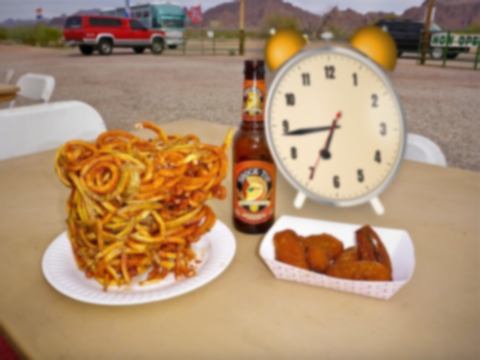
6:43:35
